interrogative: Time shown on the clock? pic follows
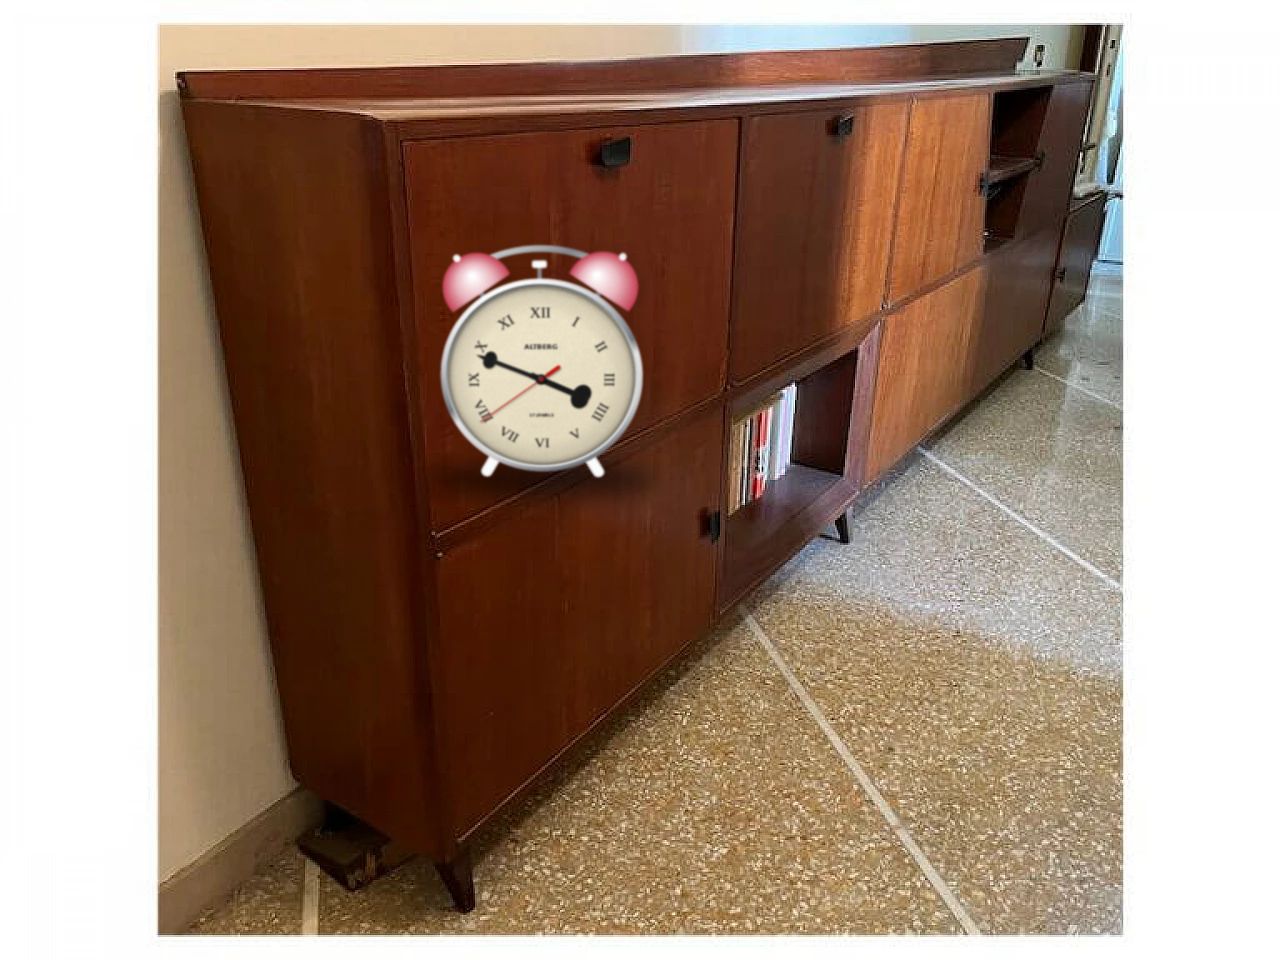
3:48:39
